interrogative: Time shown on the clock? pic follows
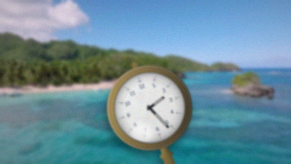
2:26
